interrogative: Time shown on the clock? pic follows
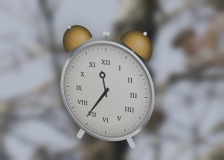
11:36
